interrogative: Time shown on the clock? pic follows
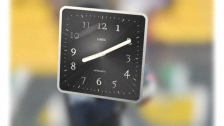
8:10
